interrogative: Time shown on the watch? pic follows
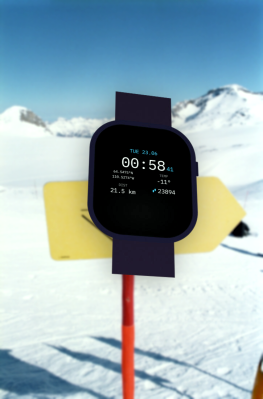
0:58
